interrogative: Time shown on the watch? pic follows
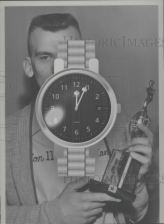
12:04
